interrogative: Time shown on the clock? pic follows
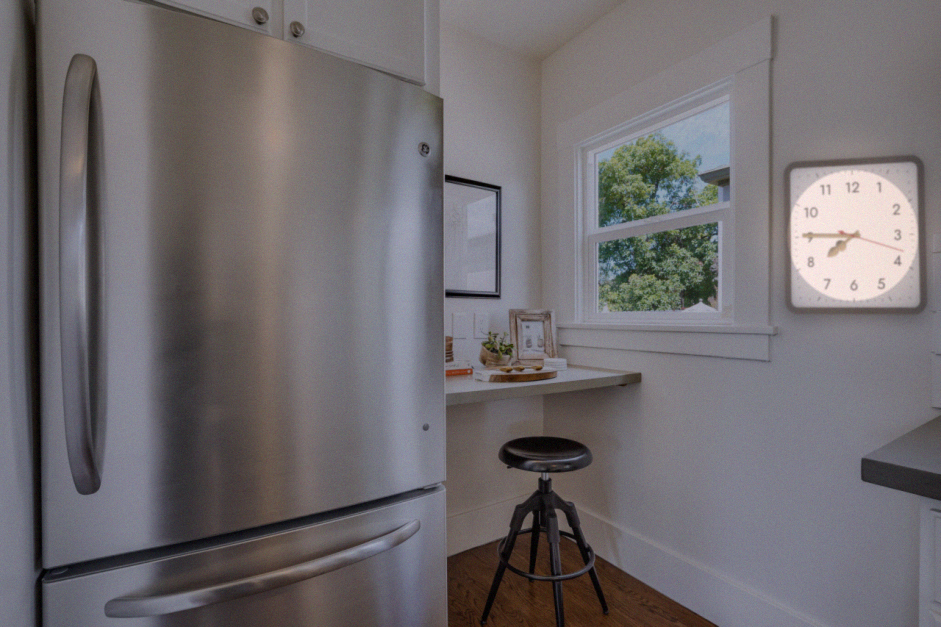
7:45:18
